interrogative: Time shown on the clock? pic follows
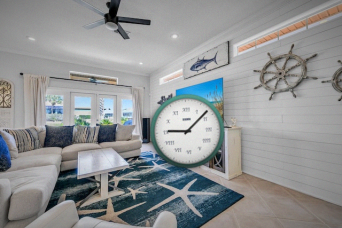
9:08
